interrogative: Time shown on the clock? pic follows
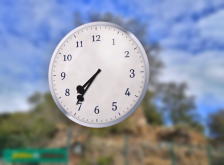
7:36
